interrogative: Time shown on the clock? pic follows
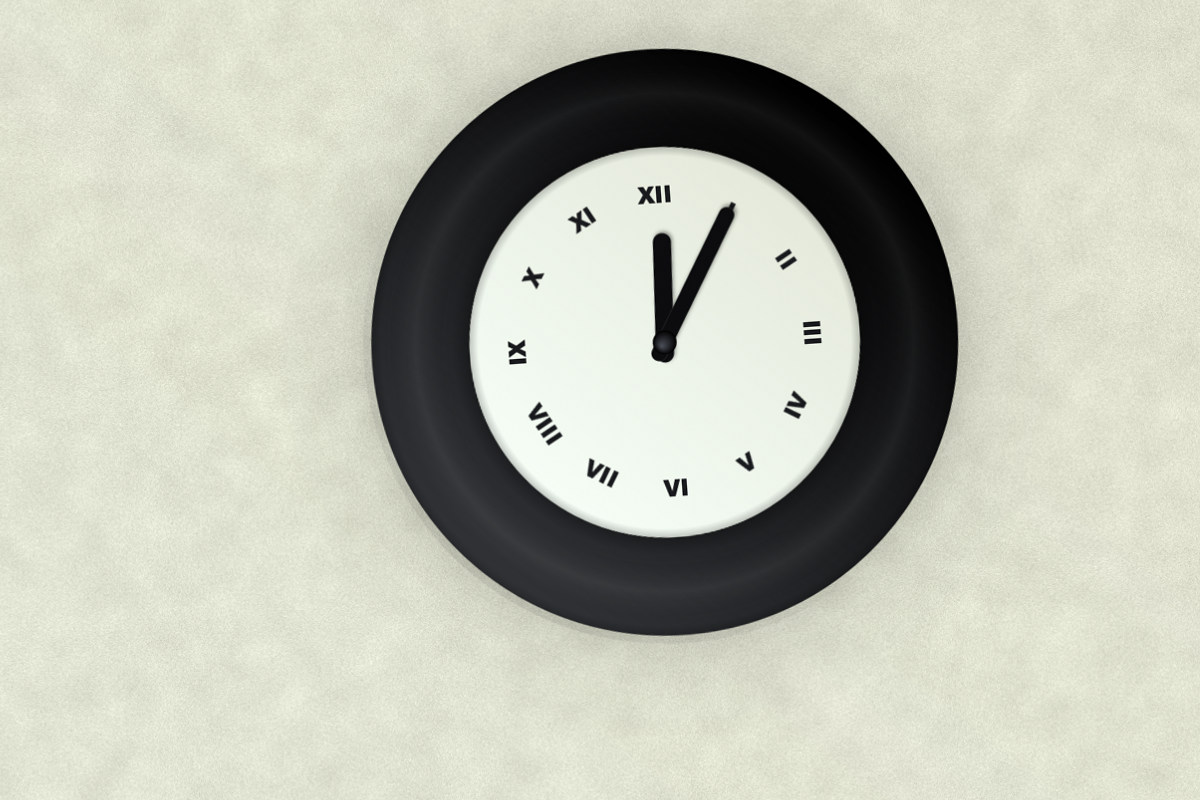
12:05
